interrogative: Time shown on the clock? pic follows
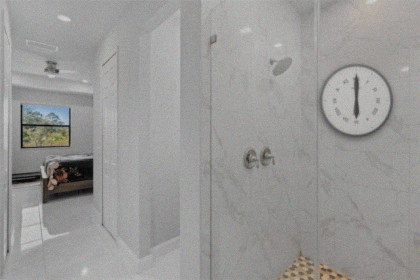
6:00
